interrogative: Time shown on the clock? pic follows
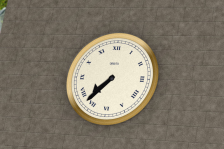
7:37
